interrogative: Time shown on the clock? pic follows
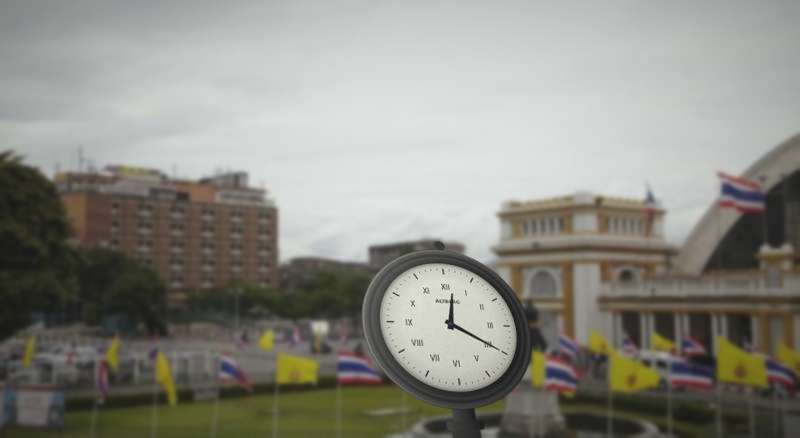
12:20
